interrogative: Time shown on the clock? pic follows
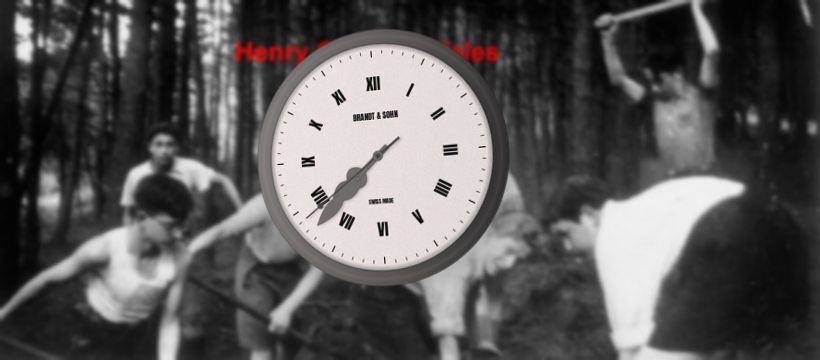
7:37:39
